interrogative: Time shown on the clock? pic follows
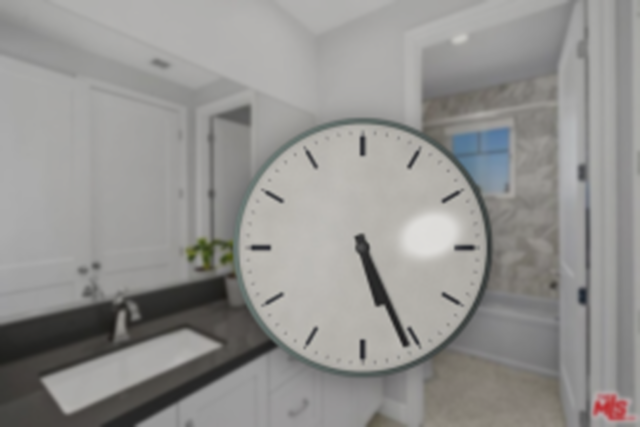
5:26
